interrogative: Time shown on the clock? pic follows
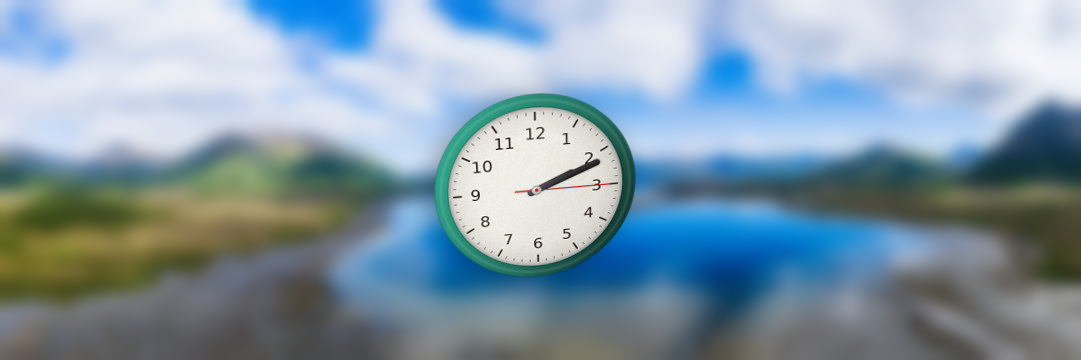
2:11:15
